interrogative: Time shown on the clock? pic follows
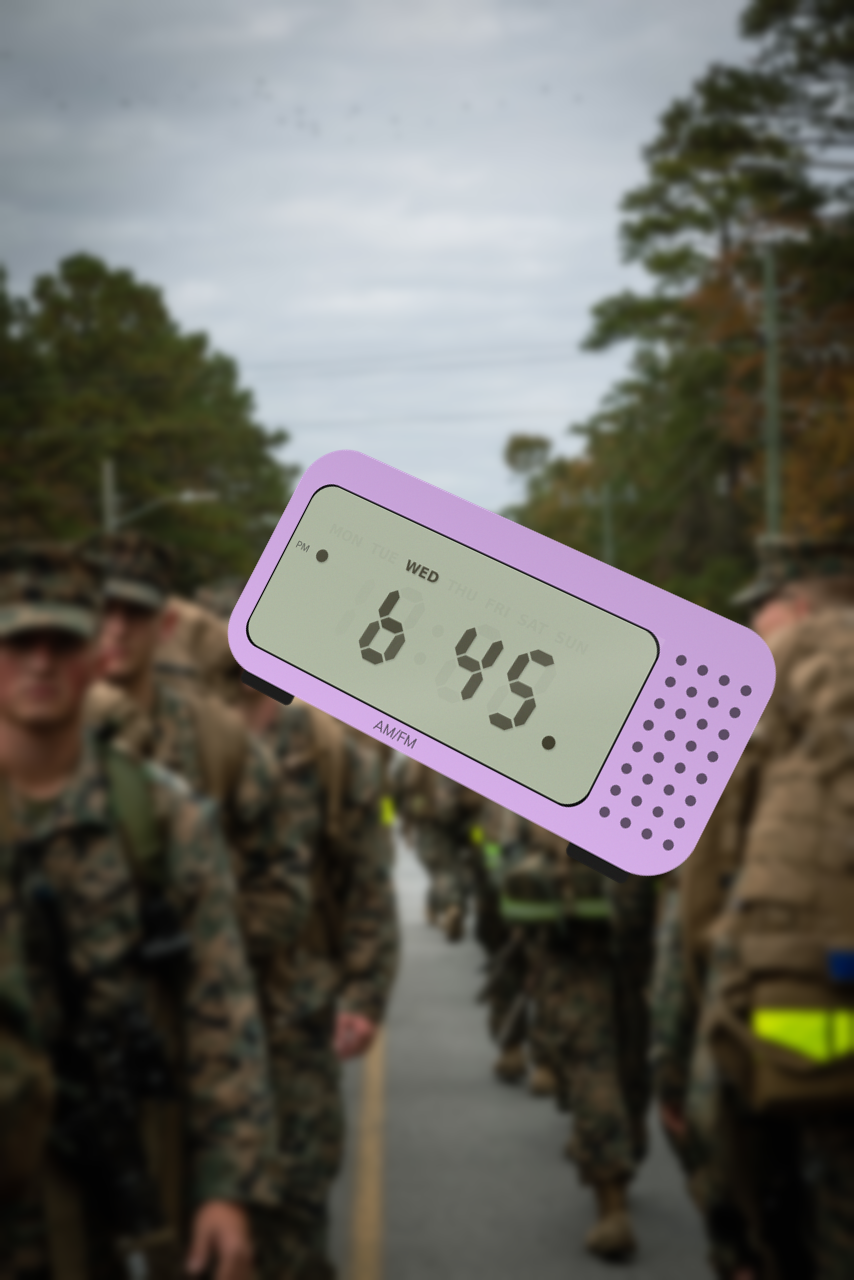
6:45
